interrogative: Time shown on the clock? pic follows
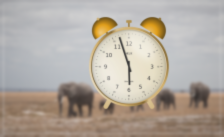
5:57
